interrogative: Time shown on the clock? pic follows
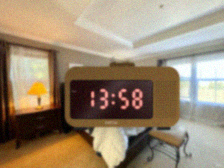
13:58
